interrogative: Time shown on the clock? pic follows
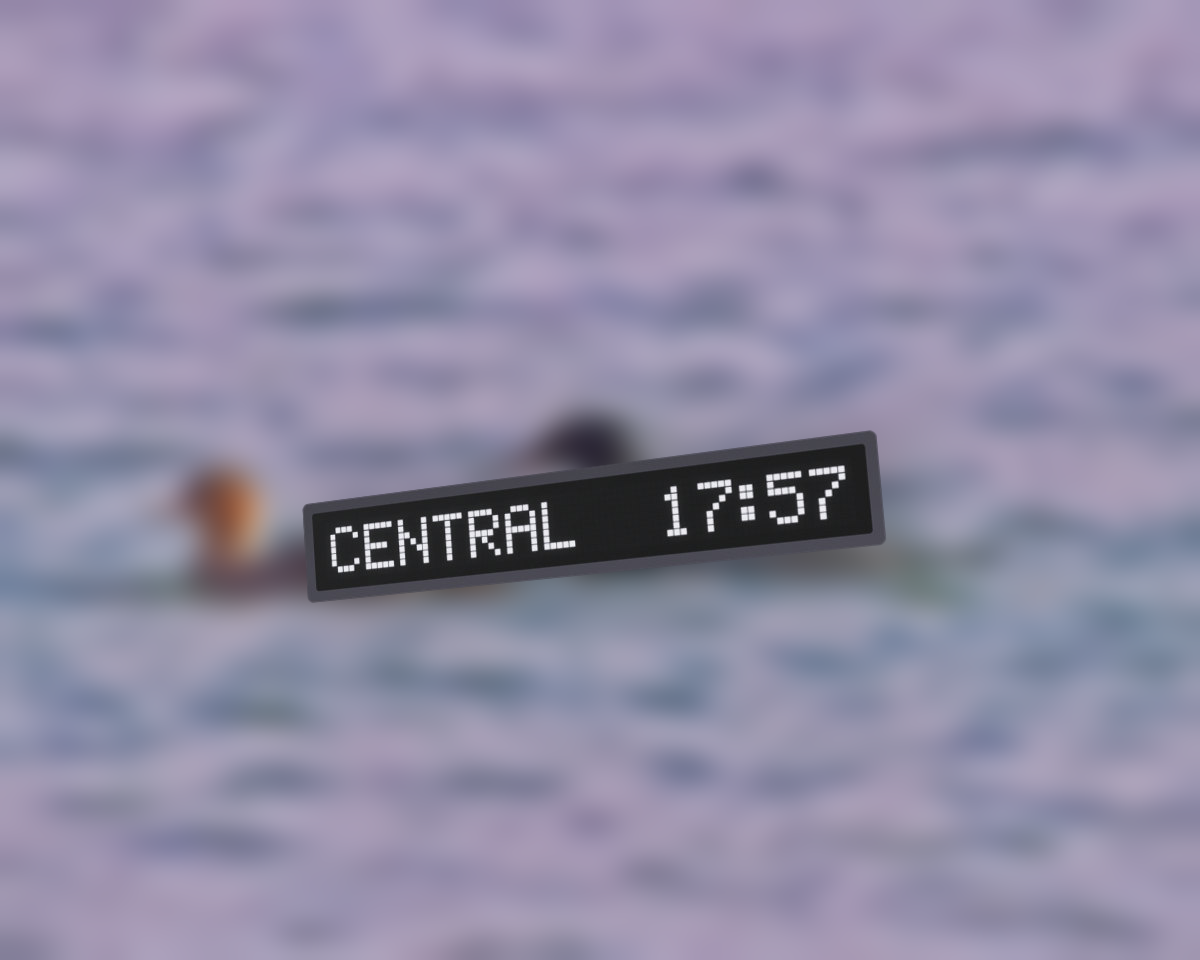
17:57
